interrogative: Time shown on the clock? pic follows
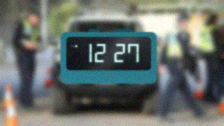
12:27
